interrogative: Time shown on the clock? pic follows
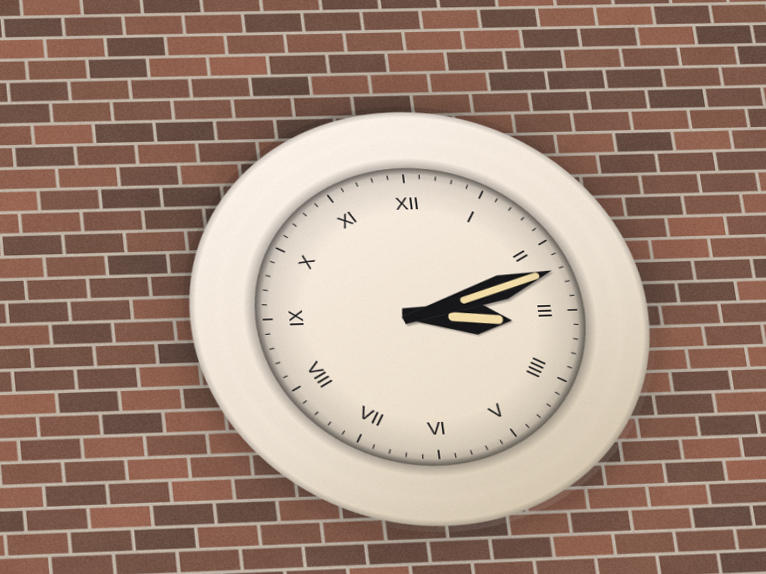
3:12
